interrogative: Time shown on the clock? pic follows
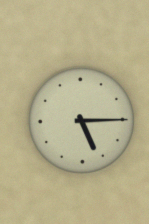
5:15
